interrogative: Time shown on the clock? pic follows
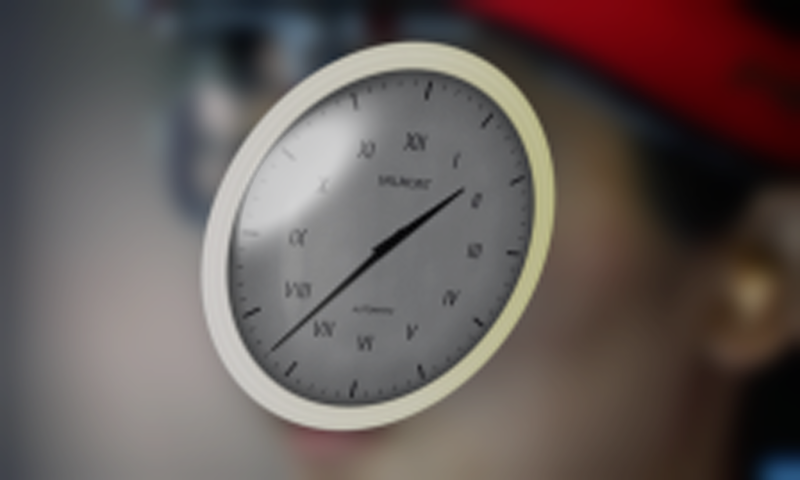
1:37
